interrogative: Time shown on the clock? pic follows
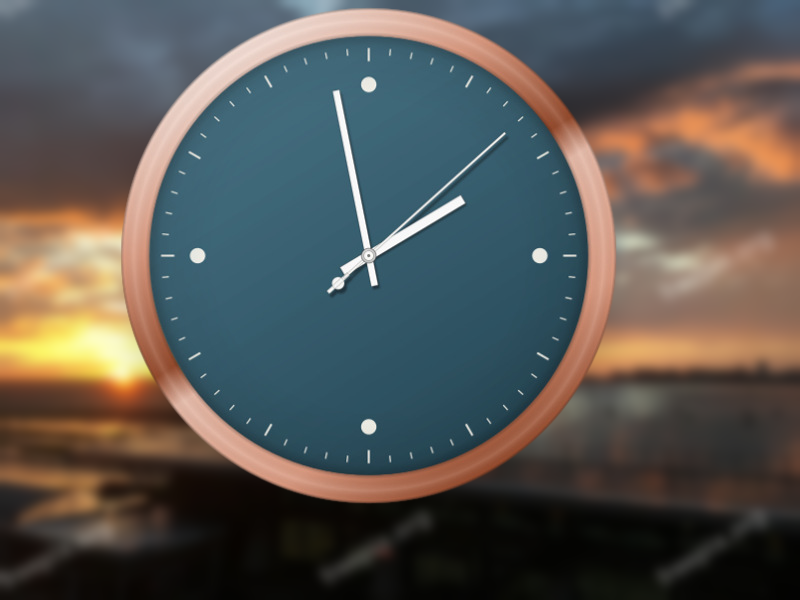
1:58:08
